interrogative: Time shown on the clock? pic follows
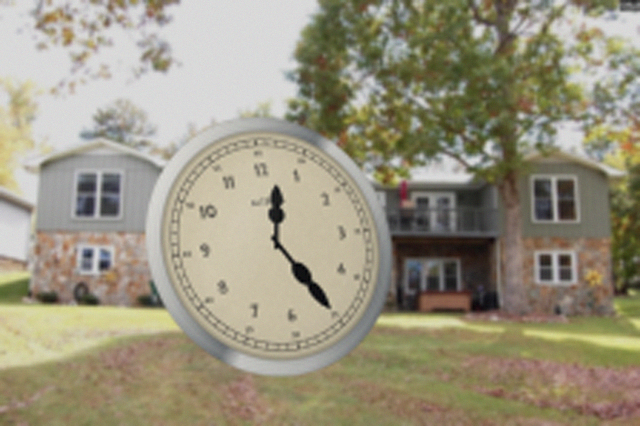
12:25
